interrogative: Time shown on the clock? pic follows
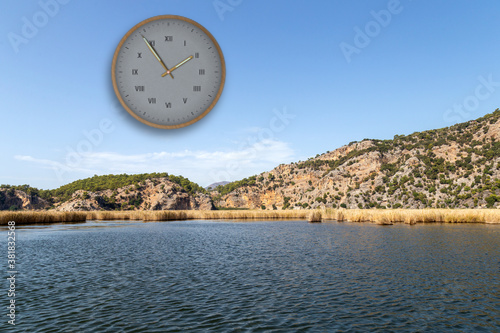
1:54
